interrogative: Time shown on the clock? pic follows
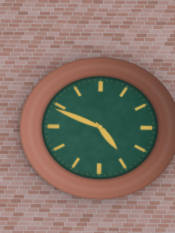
4:49
